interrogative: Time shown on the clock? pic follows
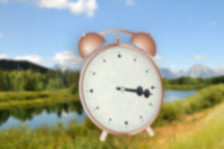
3:17
